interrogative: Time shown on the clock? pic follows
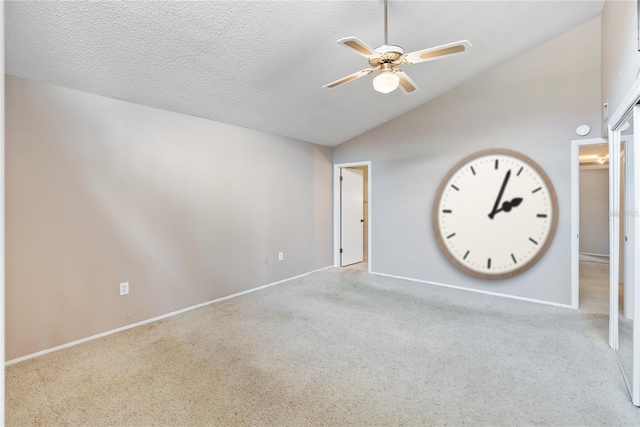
2:03
